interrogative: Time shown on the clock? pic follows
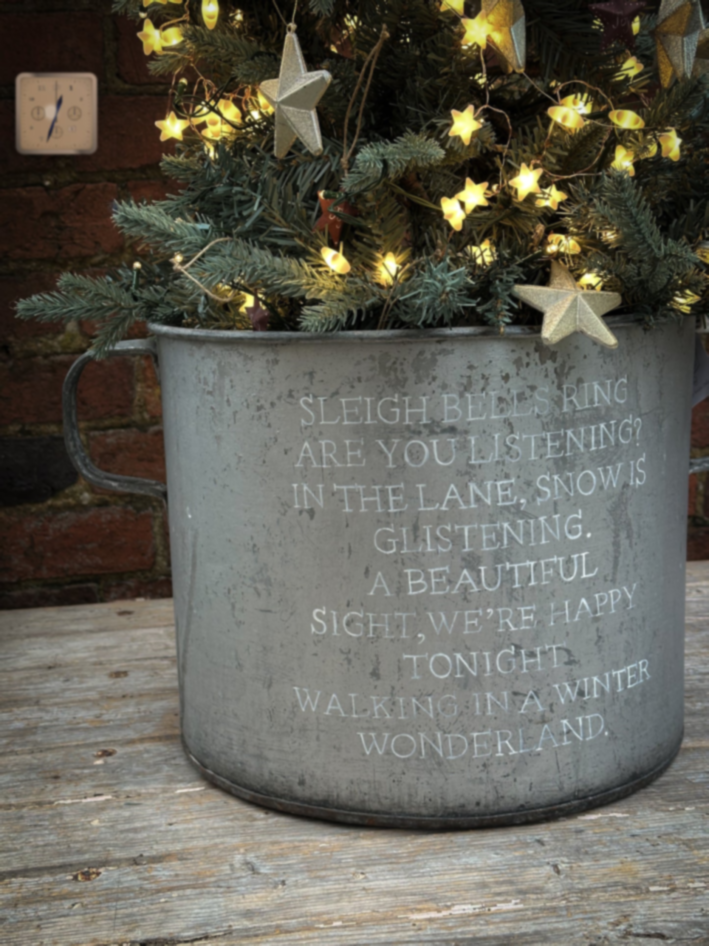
12:33
